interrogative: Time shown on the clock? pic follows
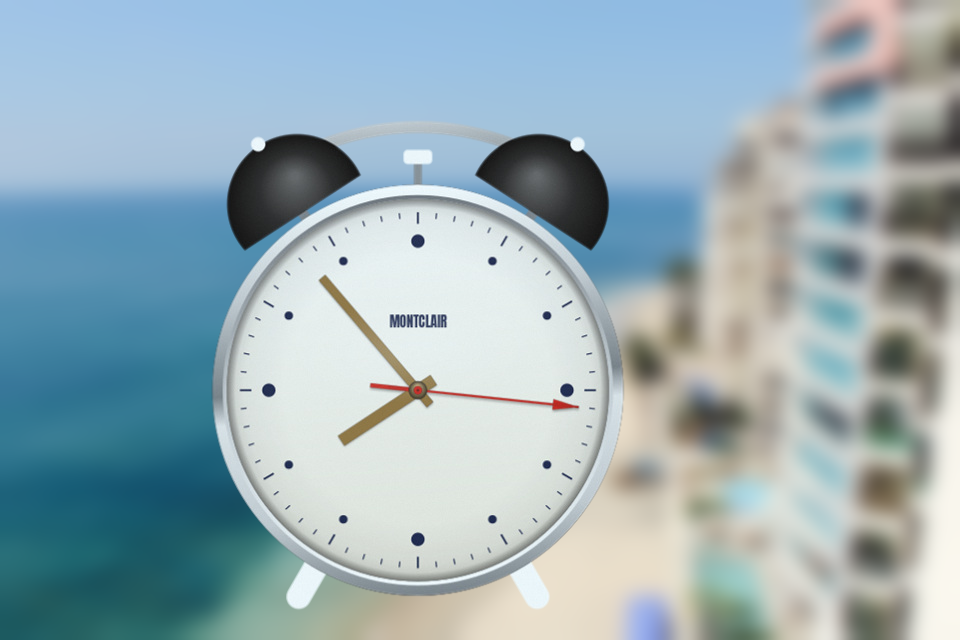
7:53:16
